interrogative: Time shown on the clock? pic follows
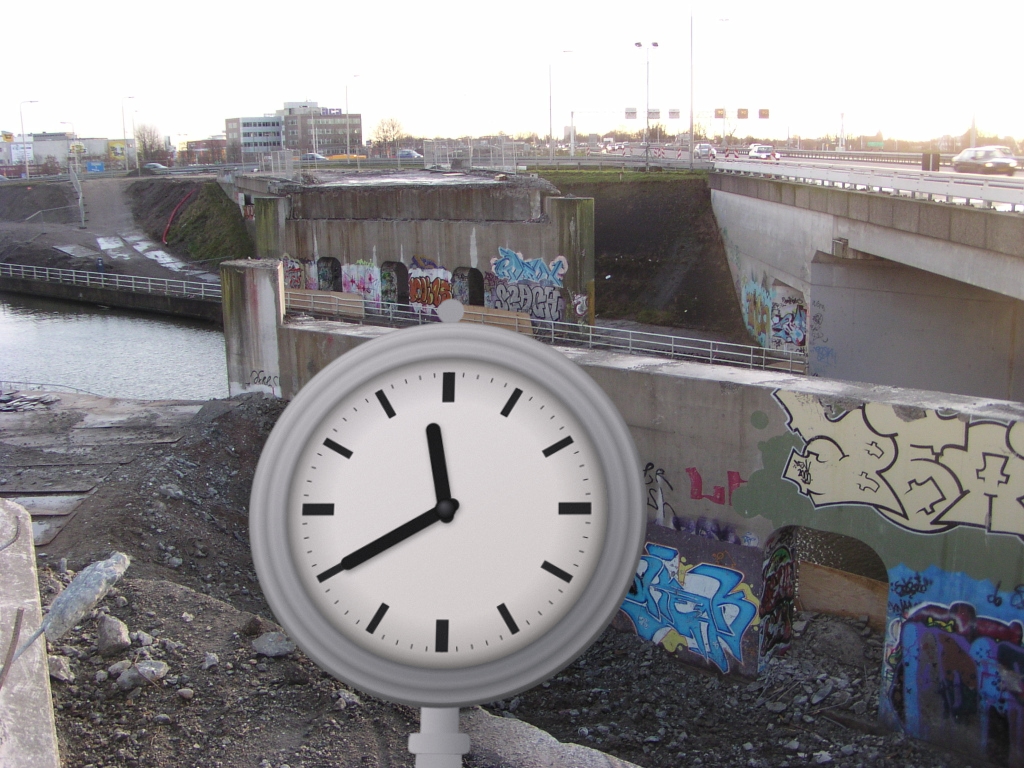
11:40
